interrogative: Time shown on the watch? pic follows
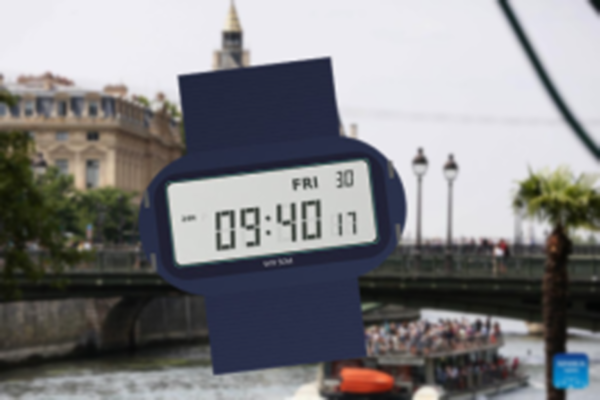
9:40:17
